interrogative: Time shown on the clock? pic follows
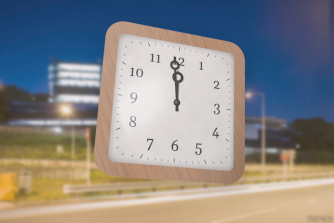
11:59
